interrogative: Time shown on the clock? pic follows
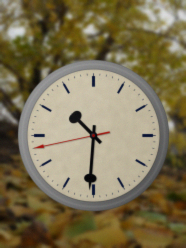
10:30:43
